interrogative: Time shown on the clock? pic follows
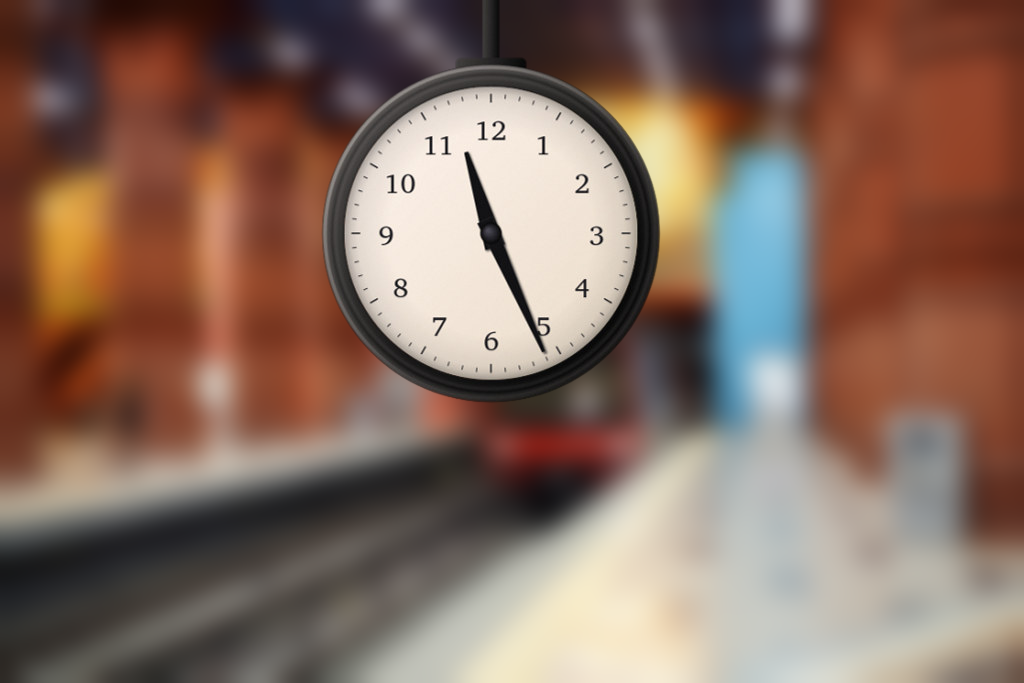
11:26
